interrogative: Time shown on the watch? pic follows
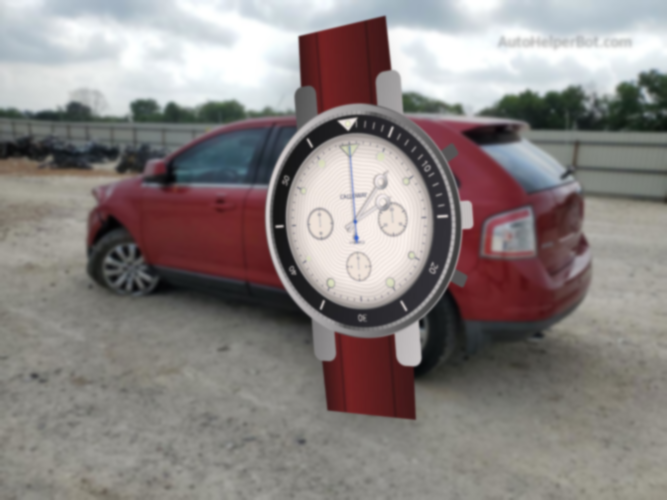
2:07
